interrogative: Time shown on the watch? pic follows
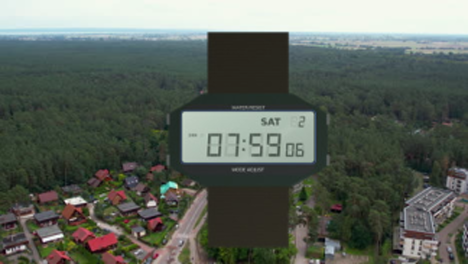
7:59:06
